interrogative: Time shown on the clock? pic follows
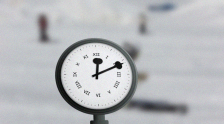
12:11
